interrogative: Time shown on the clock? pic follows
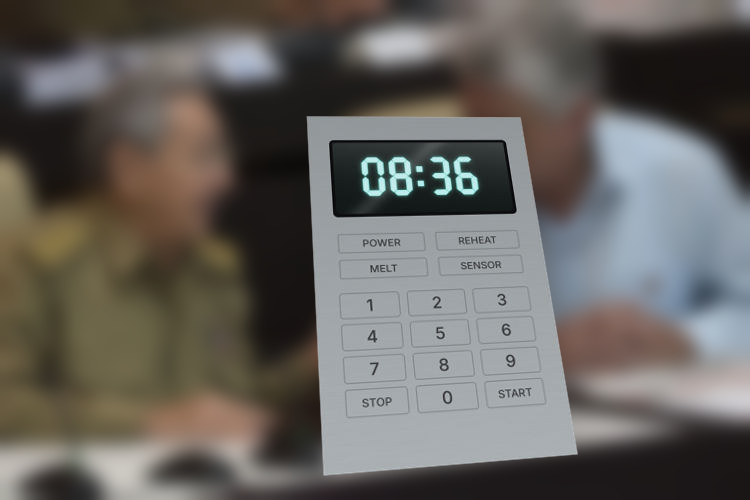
8:36
